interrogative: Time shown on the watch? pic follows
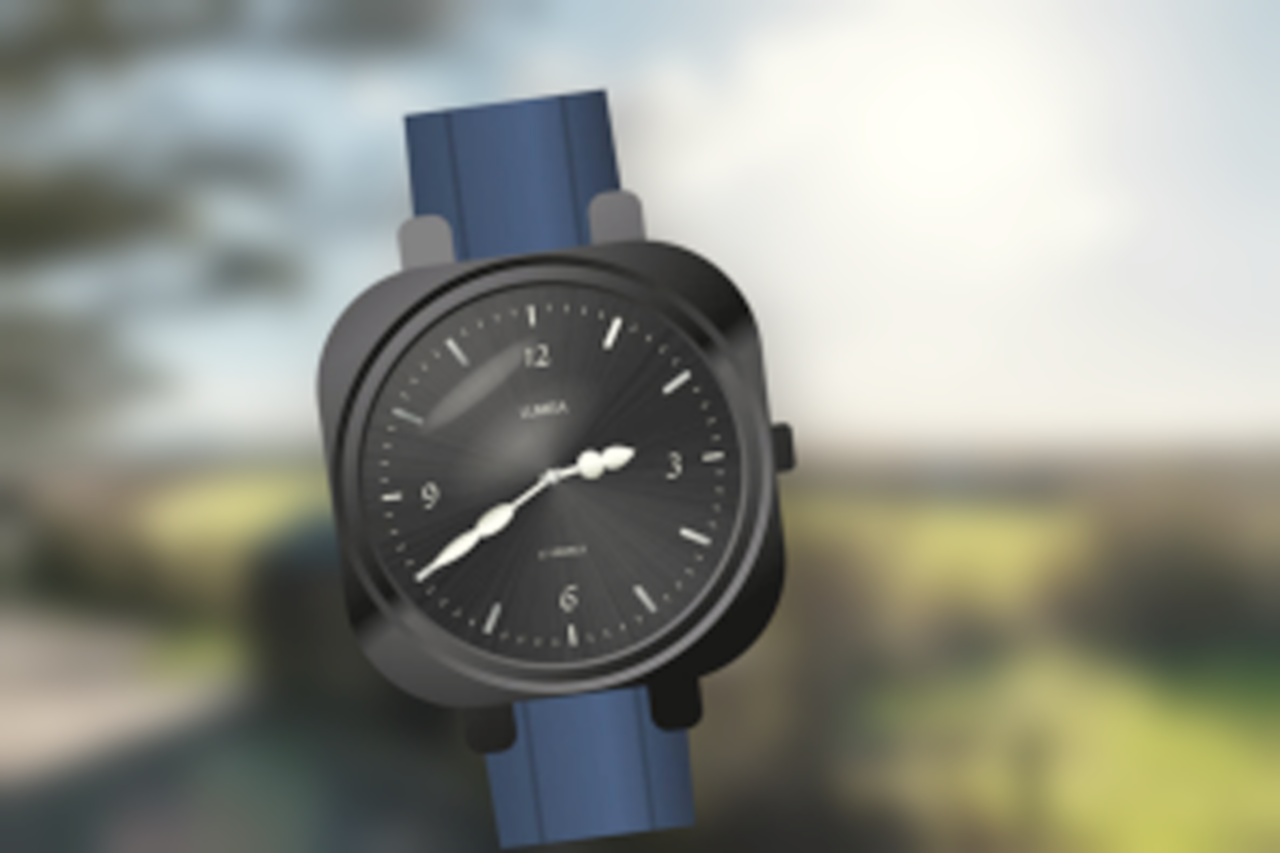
2:40
